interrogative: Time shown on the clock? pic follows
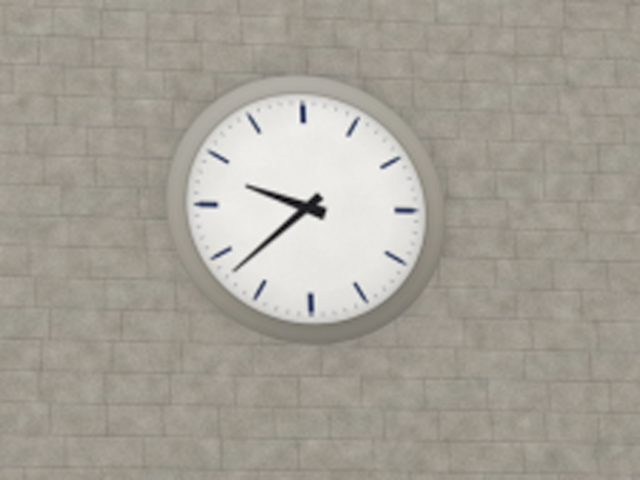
9:38
